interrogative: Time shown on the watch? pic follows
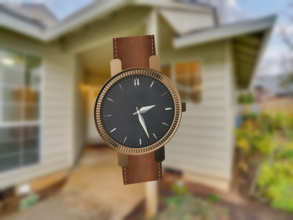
2:27
